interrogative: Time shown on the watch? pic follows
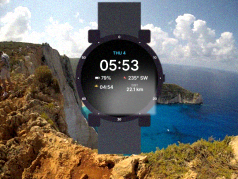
5:53
